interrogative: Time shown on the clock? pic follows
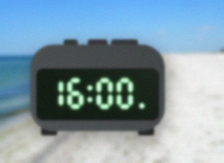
16:00
